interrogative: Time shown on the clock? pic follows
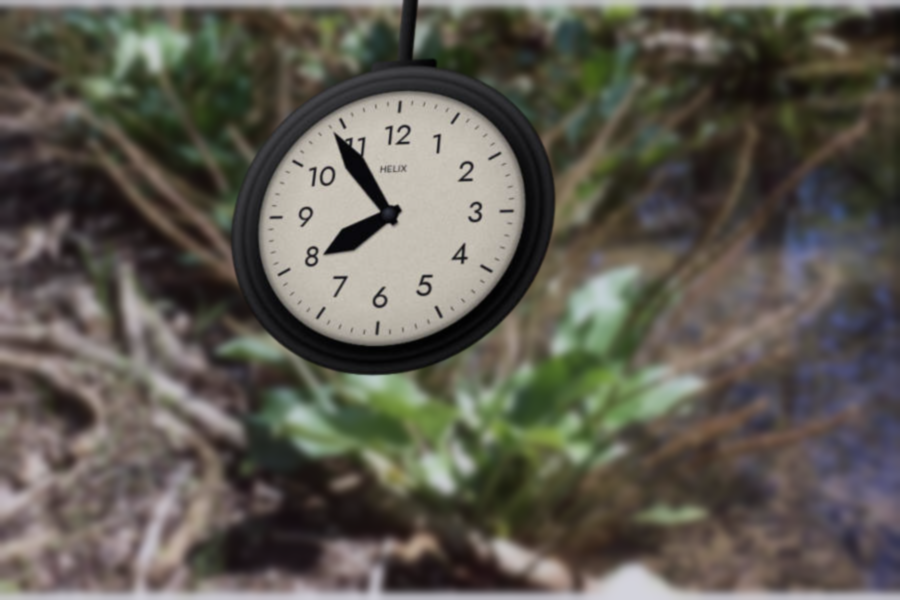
7:54
